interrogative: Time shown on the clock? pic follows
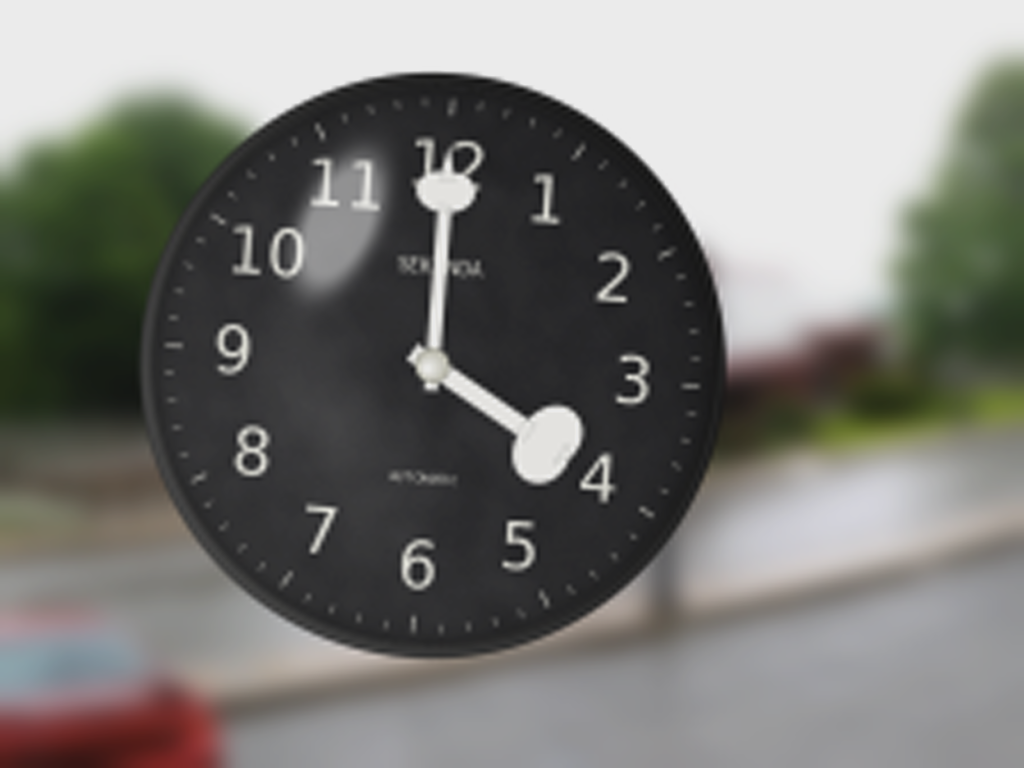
4:00
